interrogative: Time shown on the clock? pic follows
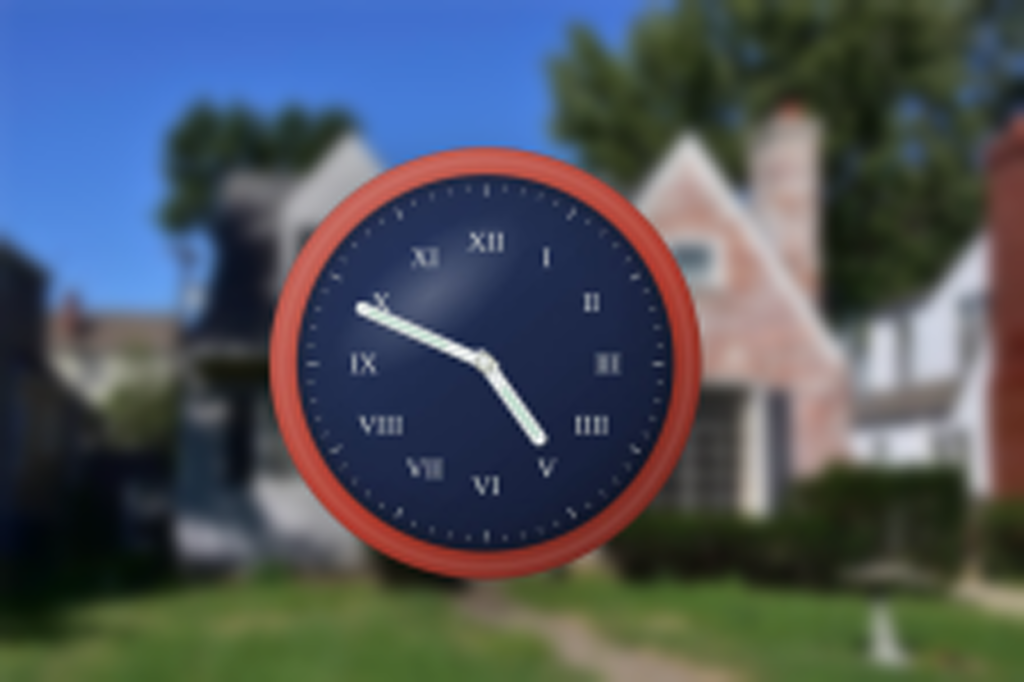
4:49
